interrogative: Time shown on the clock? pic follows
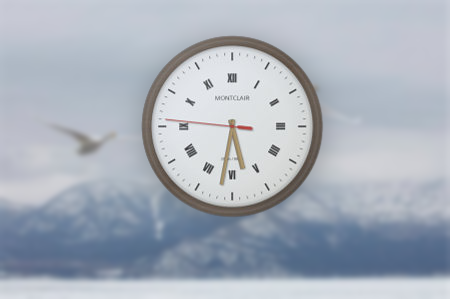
5:31:46
